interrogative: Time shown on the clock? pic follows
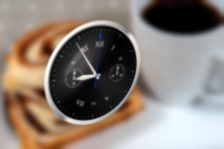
8:54
